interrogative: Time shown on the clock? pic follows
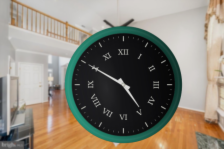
4:50
